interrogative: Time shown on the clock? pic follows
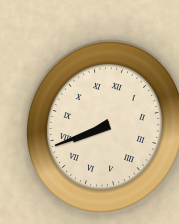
7:39
